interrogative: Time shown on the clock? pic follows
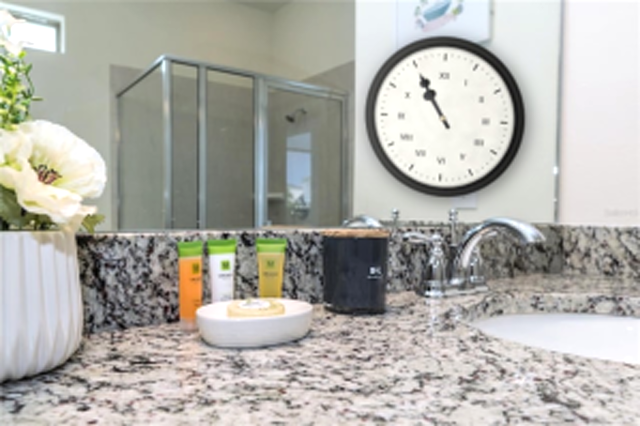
10:55
